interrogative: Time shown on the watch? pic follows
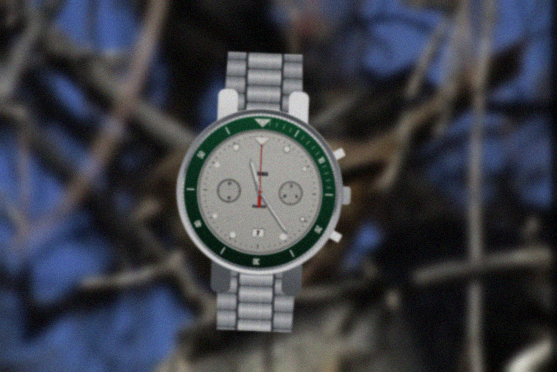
11:24
